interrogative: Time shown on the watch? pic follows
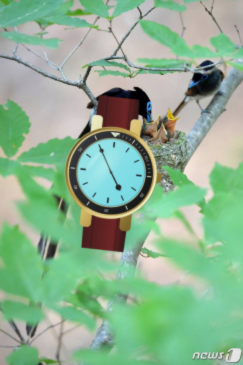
4:55
